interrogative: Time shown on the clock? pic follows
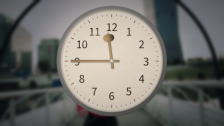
11:45
